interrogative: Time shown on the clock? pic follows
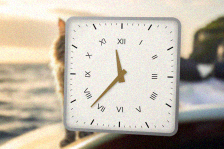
11:37
